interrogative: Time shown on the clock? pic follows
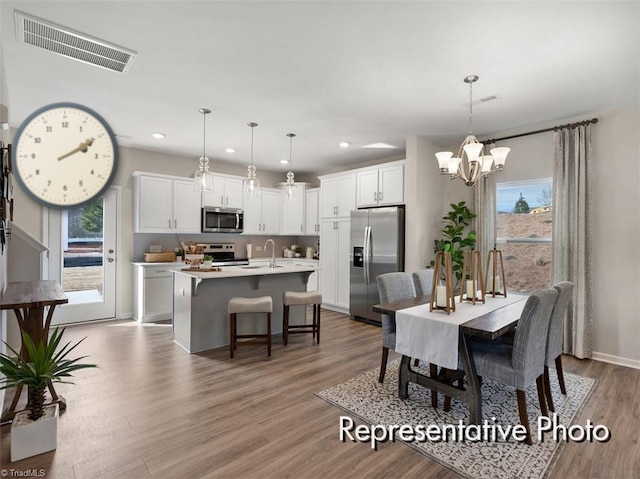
2:10
